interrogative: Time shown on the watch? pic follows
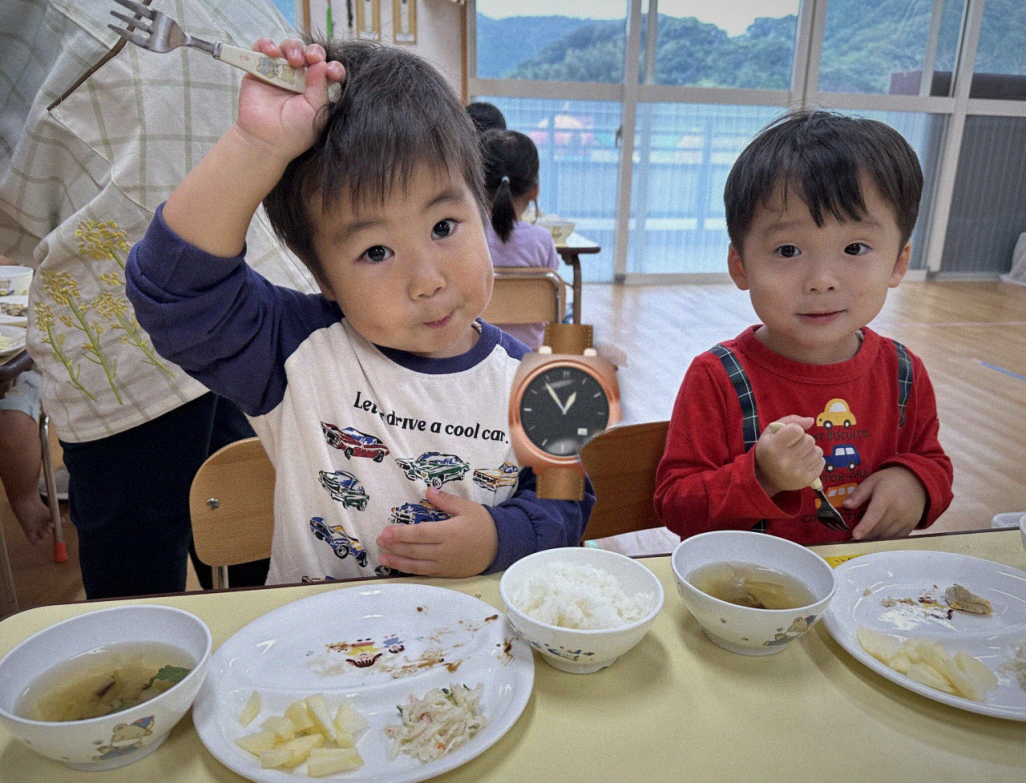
12:54
